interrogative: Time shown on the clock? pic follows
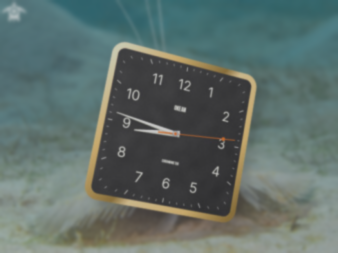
8:46:14
